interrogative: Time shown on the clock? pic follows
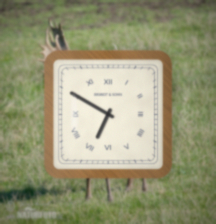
6:50
